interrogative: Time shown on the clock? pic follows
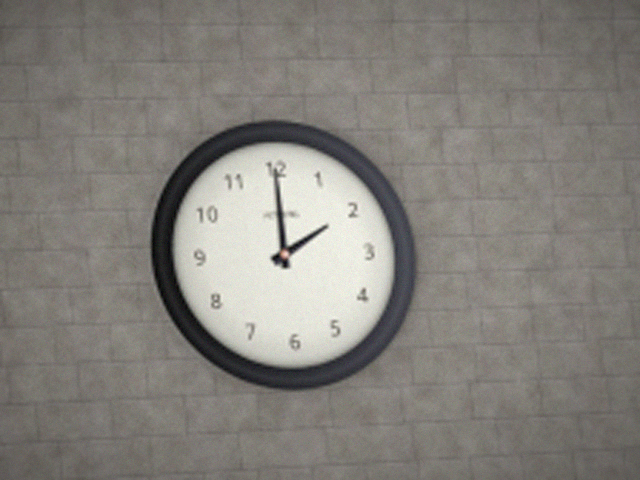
2:00
